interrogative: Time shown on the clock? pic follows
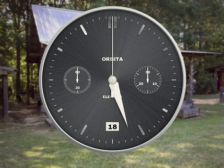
5:27
